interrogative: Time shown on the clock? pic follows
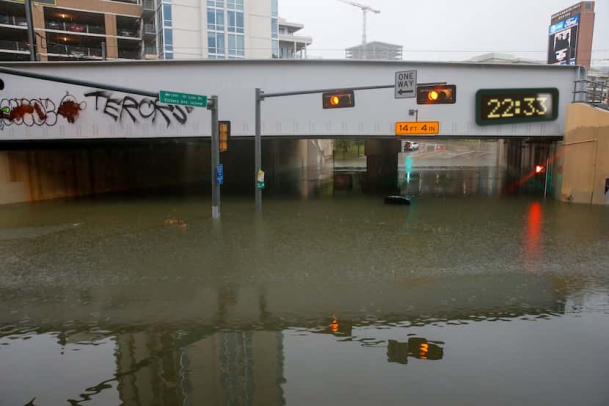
22:33
